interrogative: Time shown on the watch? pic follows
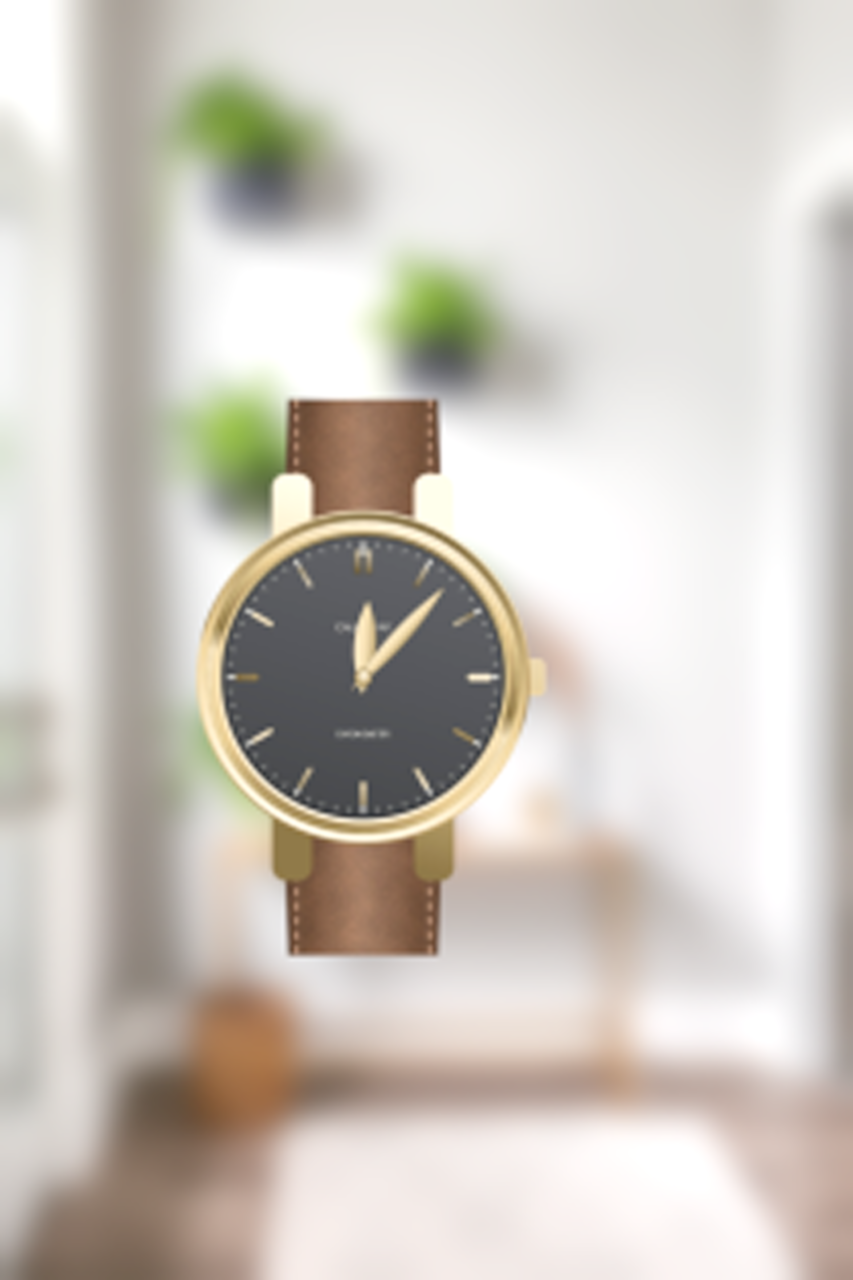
12:07
